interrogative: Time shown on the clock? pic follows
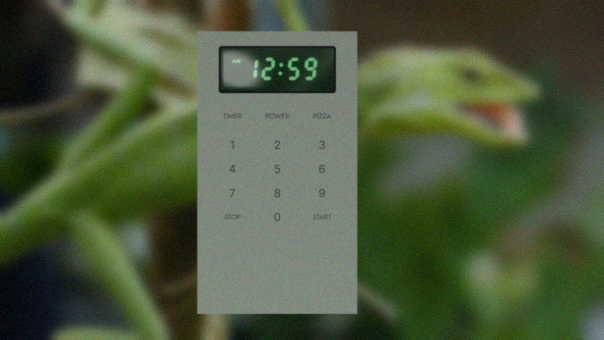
12:59
